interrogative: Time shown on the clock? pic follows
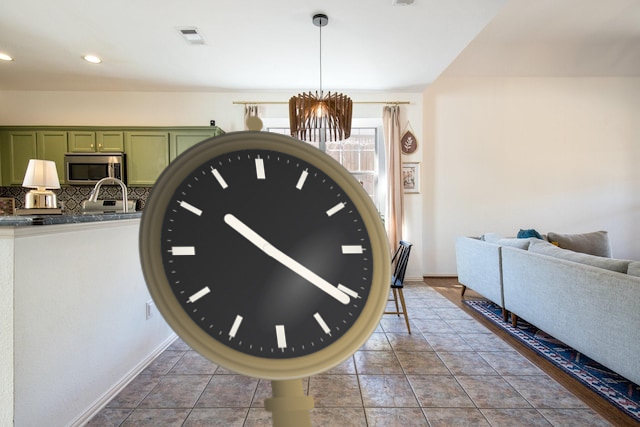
10:21
